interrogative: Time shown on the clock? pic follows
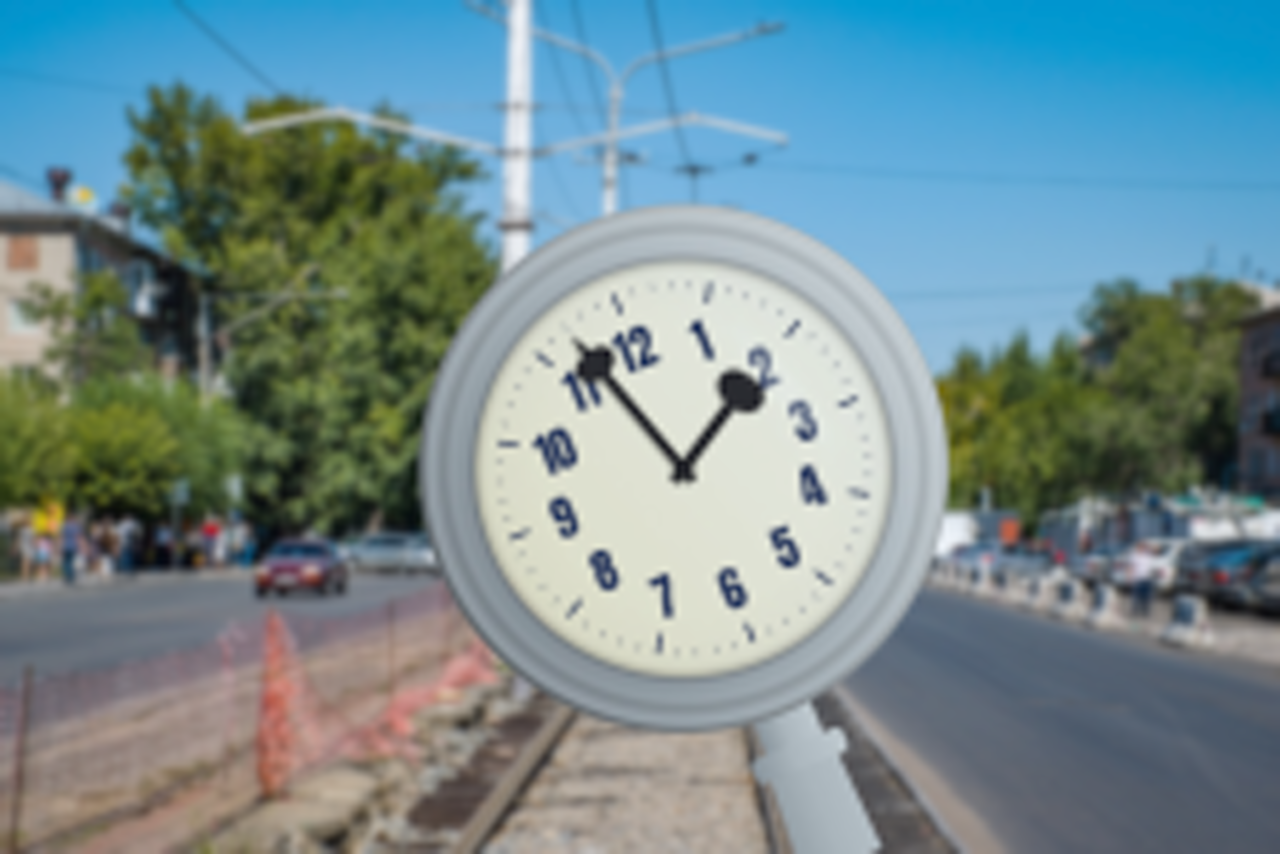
1:57
